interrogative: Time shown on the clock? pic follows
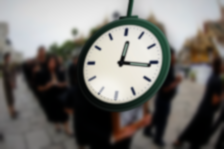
12:16
